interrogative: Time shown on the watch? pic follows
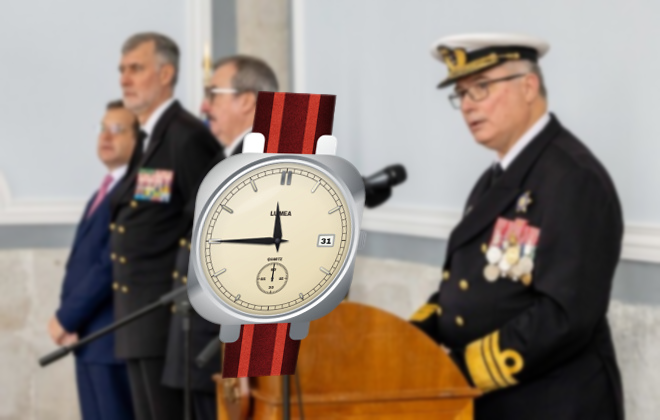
11:45
